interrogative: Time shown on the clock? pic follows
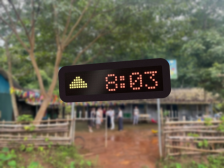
8:03
